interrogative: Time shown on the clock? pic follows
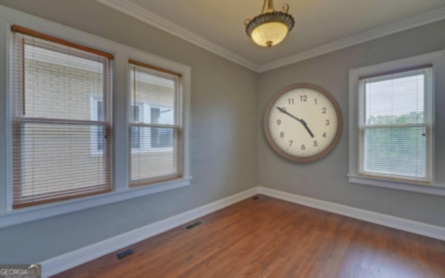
4:50
